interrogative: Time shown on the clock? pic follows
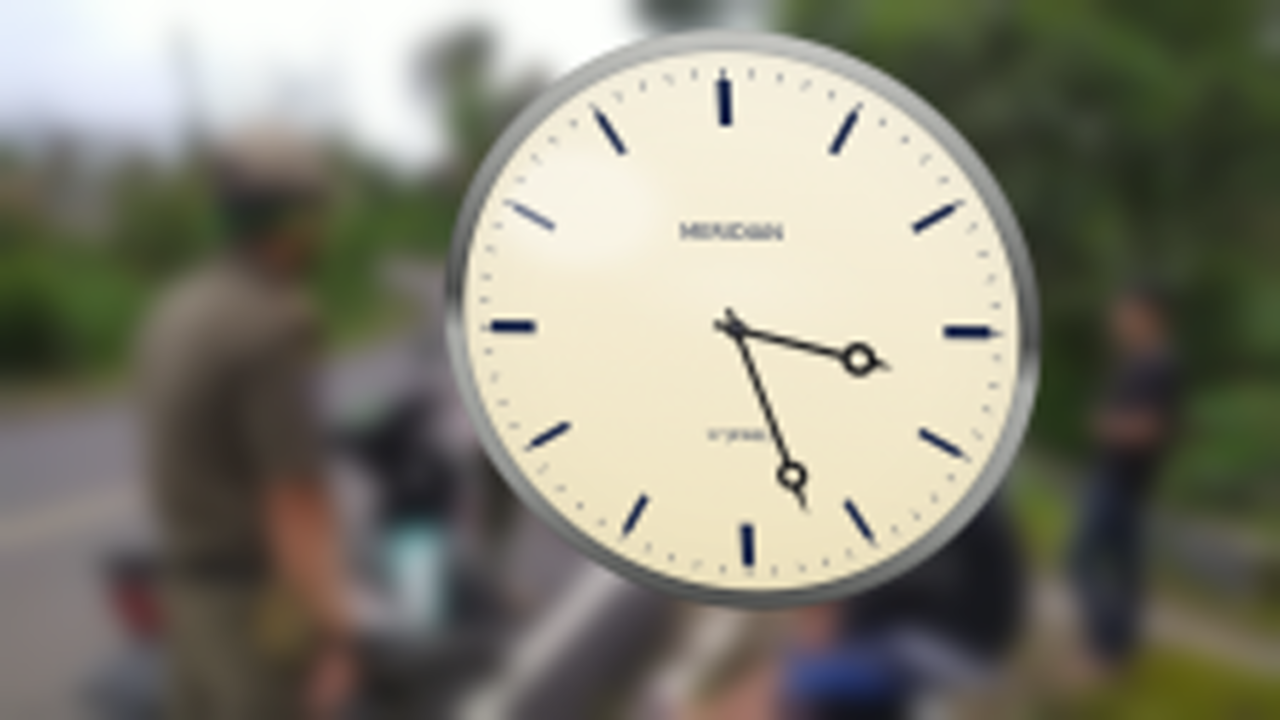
3:27
